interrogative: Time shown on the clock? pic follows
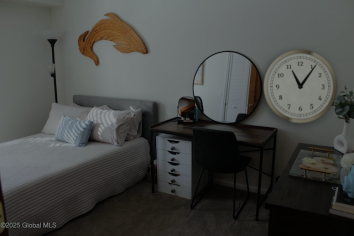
11:06
